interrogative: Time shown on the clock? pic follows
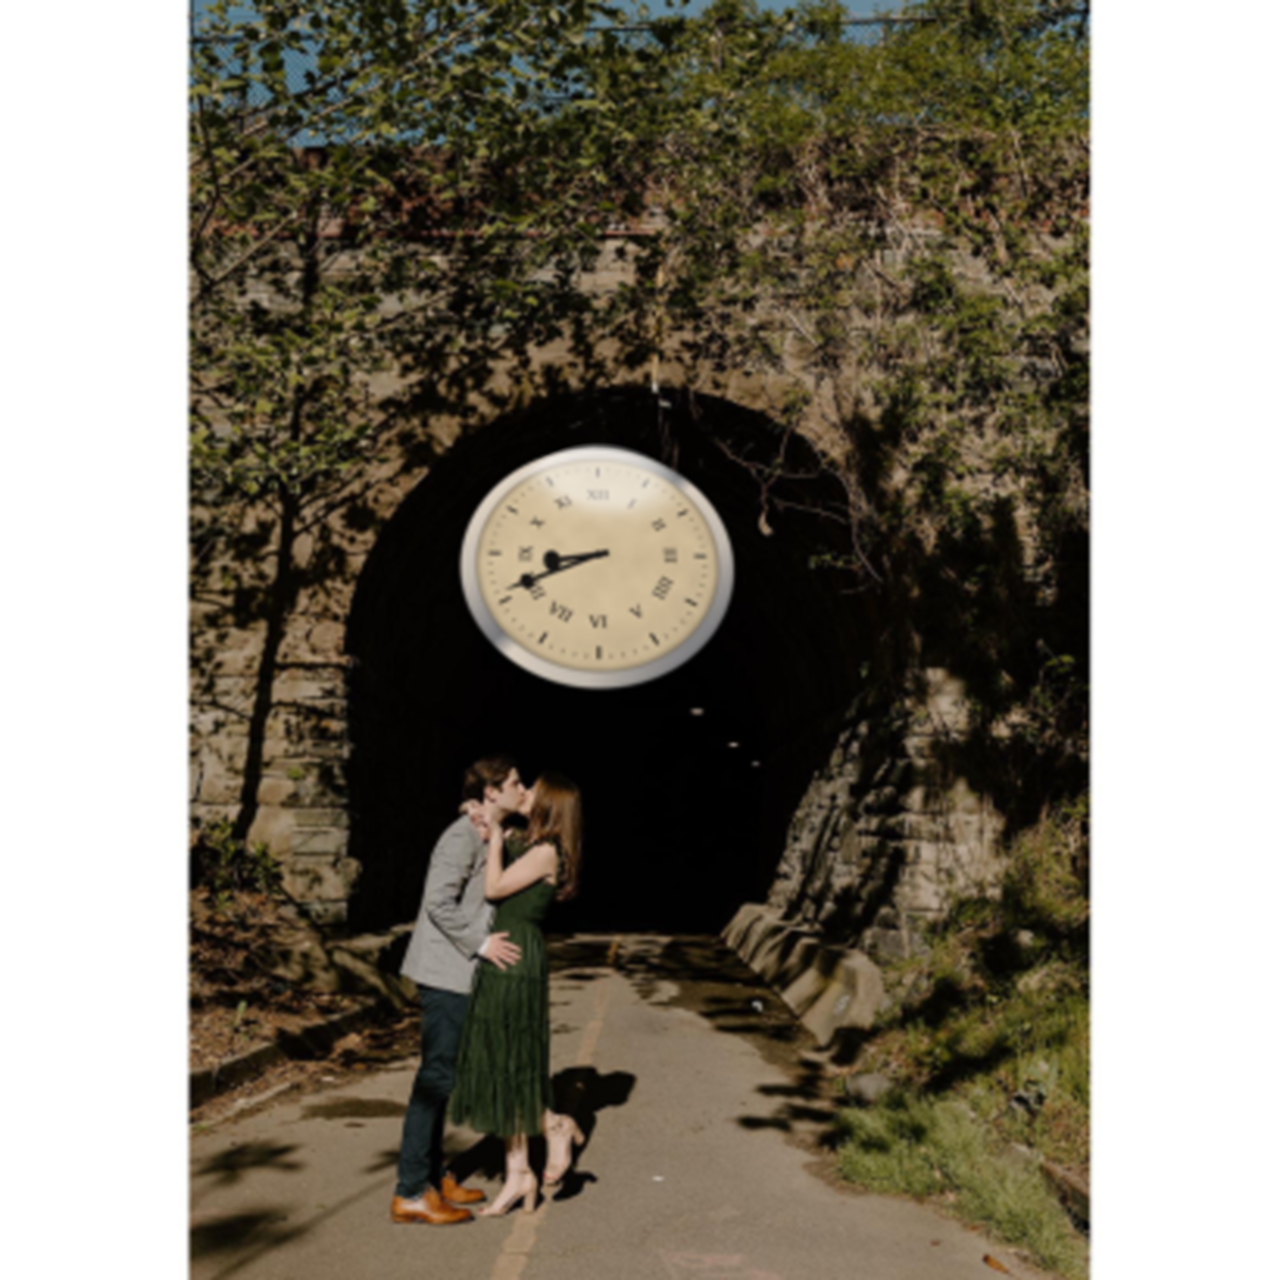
8:41
